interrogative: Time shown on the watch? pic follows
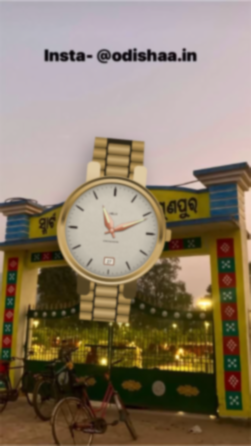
11:11
